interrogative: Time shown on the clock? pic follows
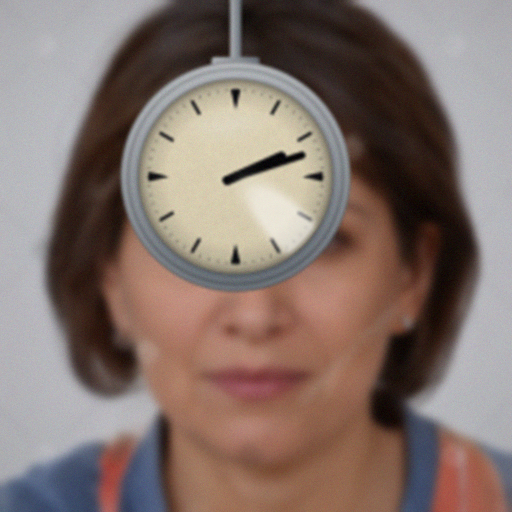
2:12
